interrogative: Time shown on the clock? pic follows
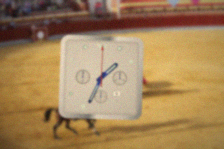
1:34
